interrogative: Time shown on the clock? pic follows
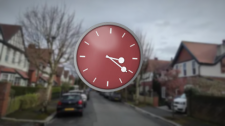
3:21
